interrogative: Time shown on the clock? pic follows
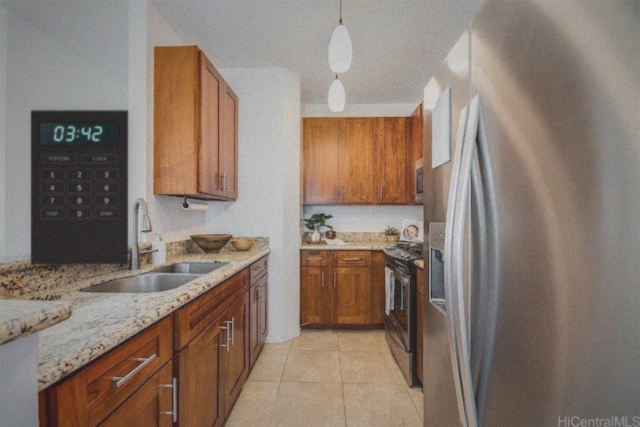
3:42
